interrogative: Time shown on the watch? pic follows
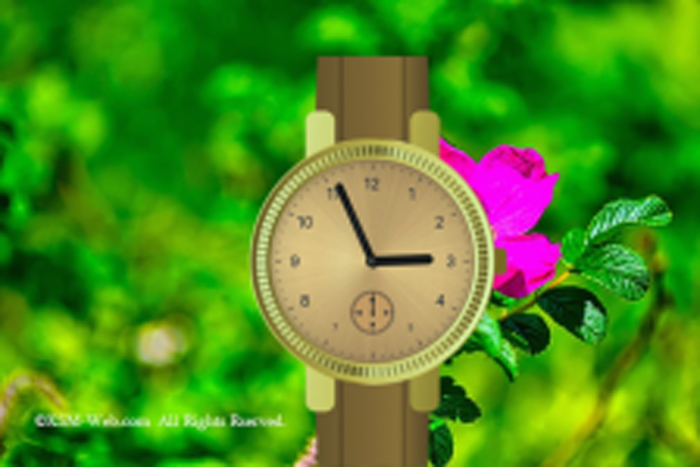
2:56
